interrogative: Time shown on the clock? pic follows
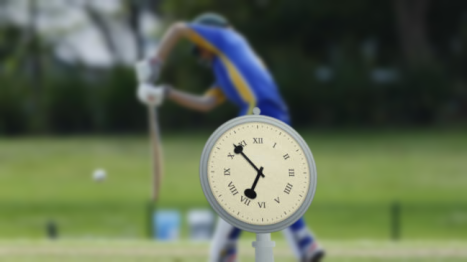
6:53
